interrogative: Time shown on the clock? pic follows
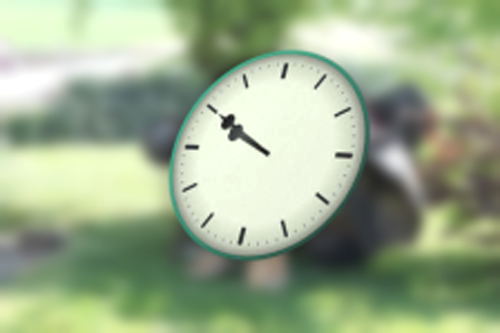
9:50
